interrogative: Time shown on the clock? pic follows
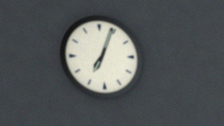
7:04
